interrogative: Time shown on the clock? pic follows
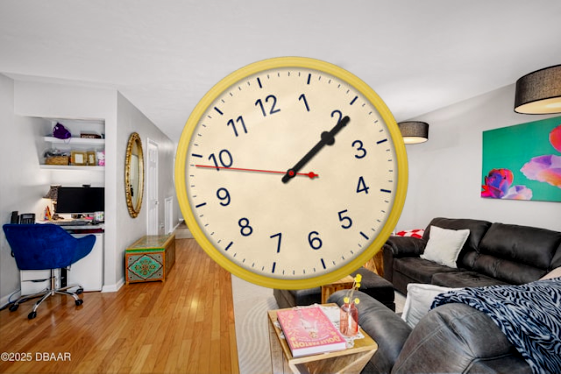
2:10:49
